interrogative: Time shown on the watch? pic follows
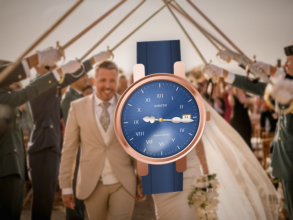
9:16
